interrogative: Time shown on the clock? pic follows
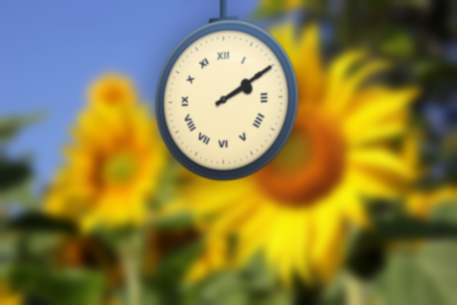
2:10
